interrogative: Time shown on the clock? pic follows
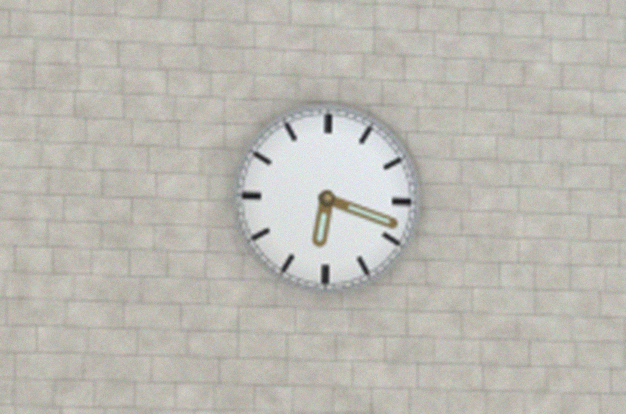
6:18
